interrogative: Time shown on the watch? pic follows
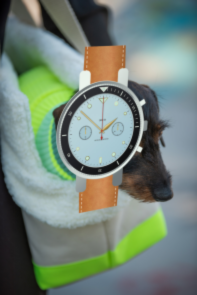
1:52
